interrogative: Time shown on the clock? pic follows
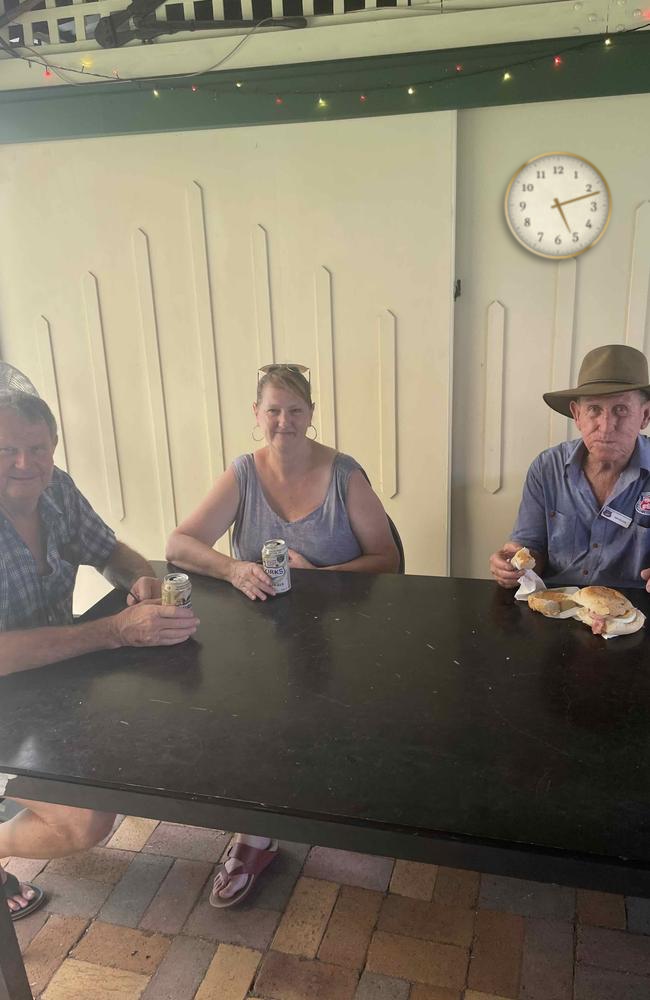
5:12
